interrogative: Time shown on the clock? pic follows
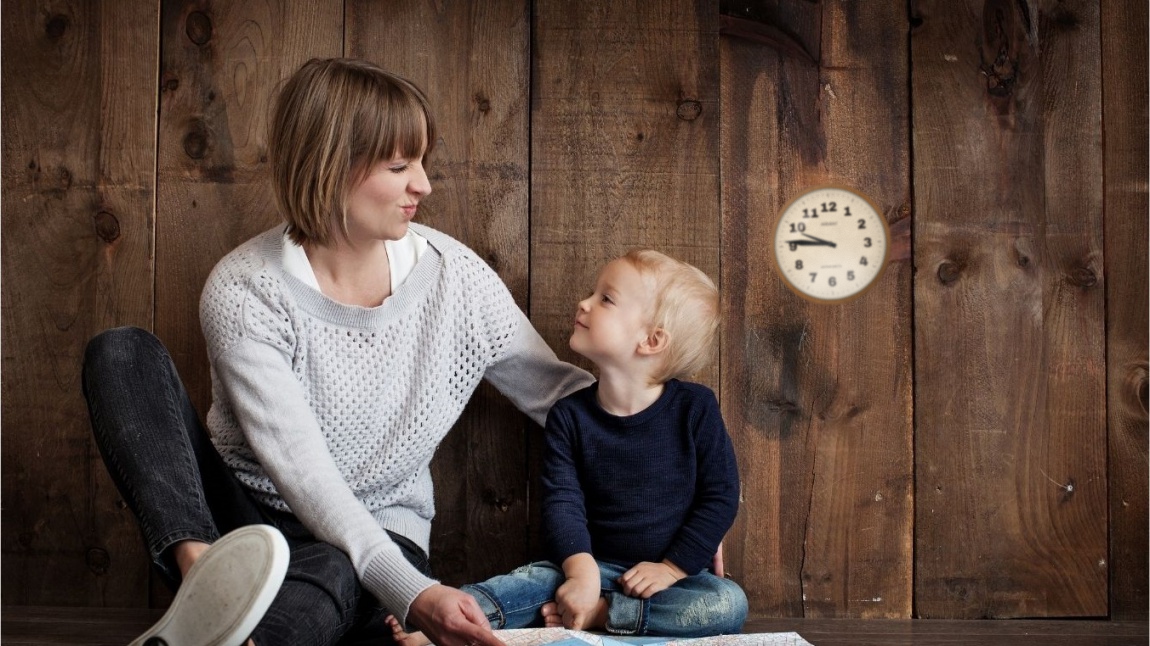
9:46
